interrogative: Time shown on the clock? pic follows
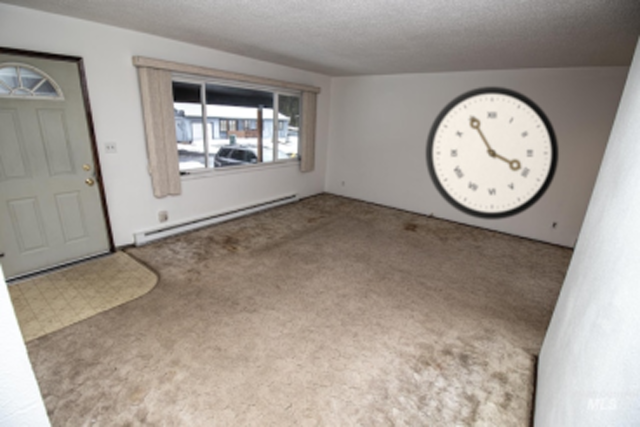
3:55
